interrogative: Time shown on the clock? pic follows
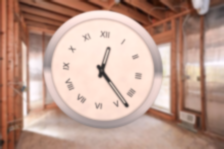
12:23
